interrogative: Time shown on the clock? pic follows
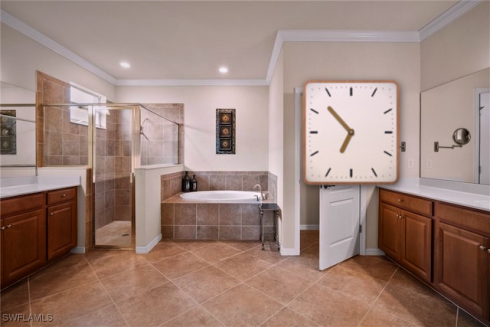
6:53
